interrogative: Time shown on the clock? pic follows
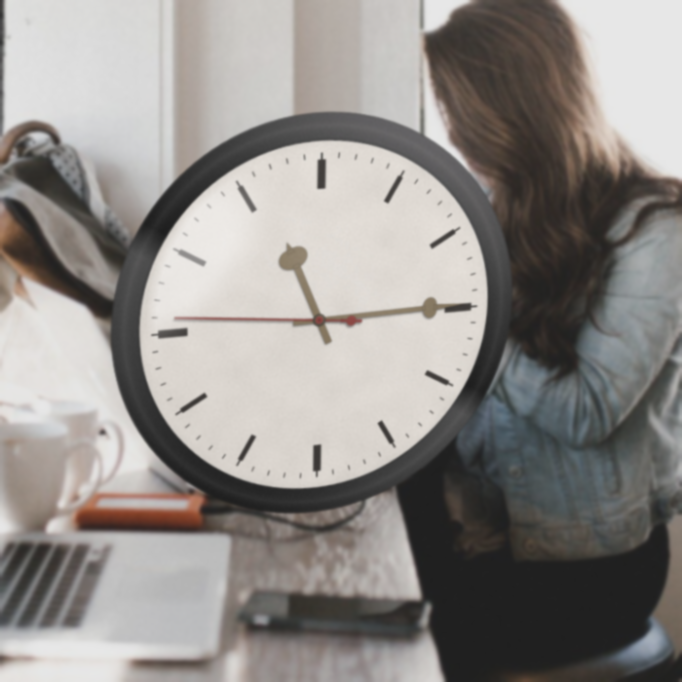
11:14:46
